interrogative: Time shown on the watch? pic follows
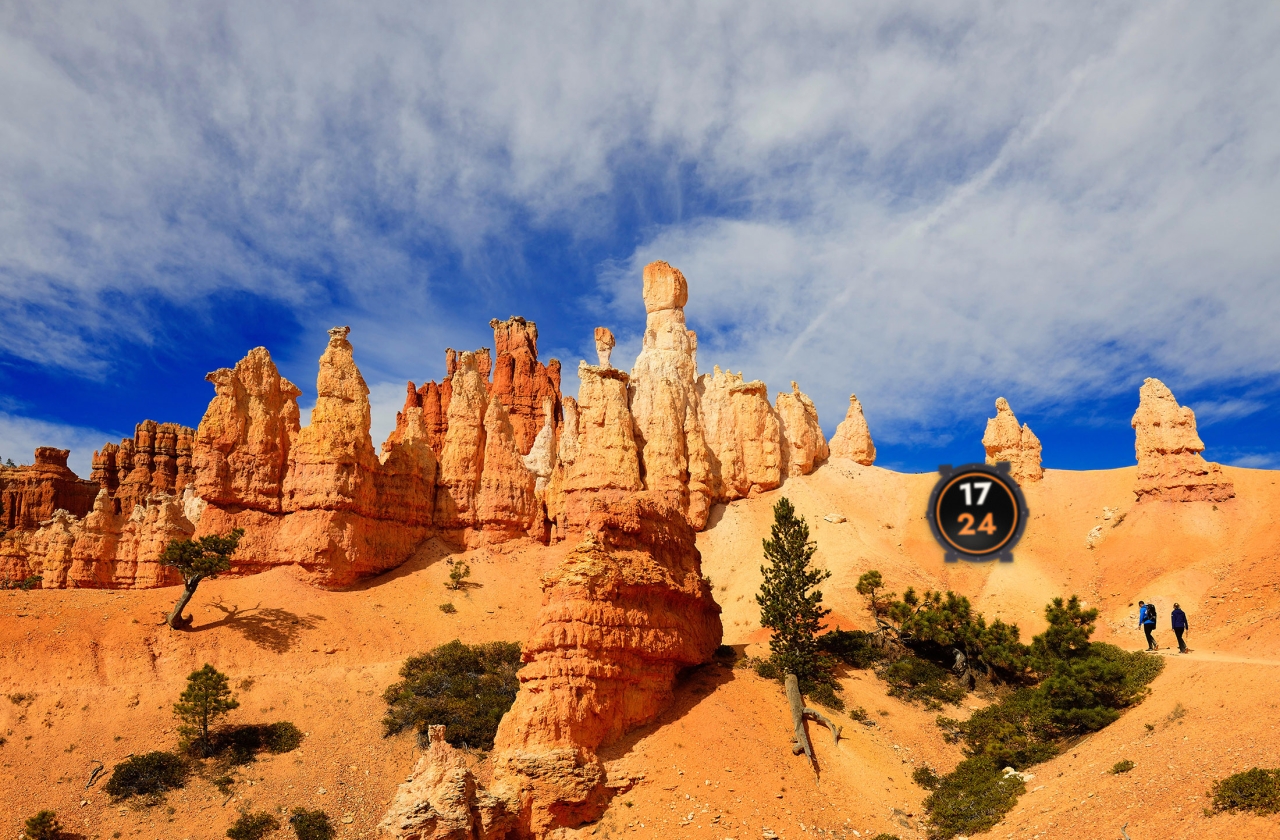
17:24
